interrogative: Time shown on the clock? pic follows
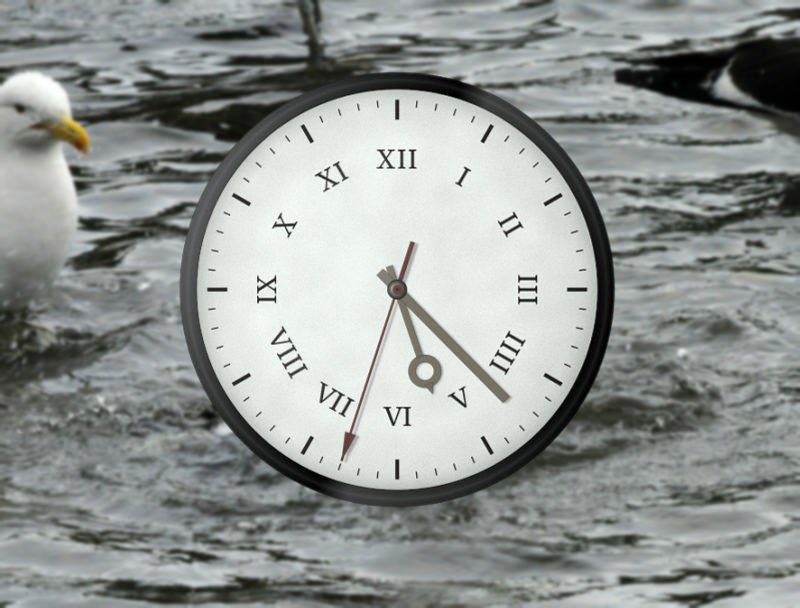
5:22:33
